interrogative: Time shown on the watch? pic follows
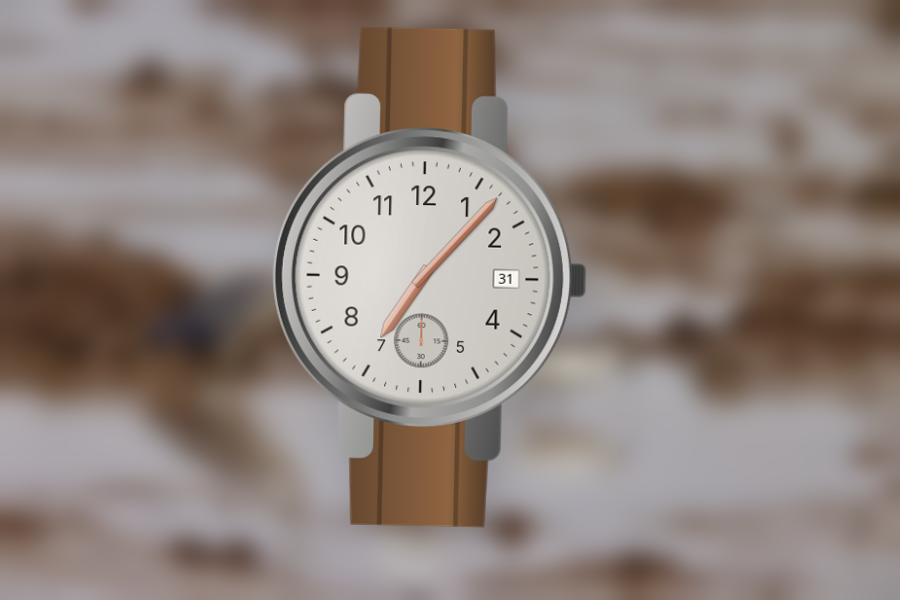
7:07
